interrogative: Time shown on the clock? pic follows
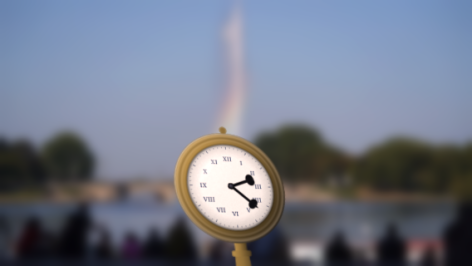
2:22
